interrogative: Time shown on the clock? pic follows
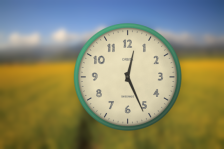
12:26
